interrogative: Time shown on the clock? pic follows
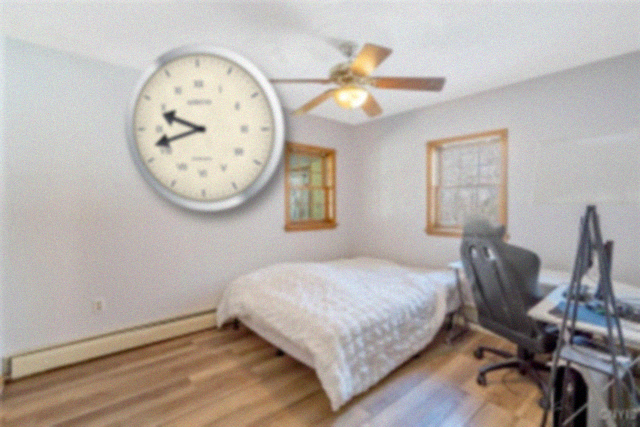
9:42
